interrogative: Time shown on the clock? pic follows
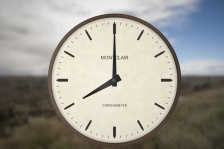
8:00
